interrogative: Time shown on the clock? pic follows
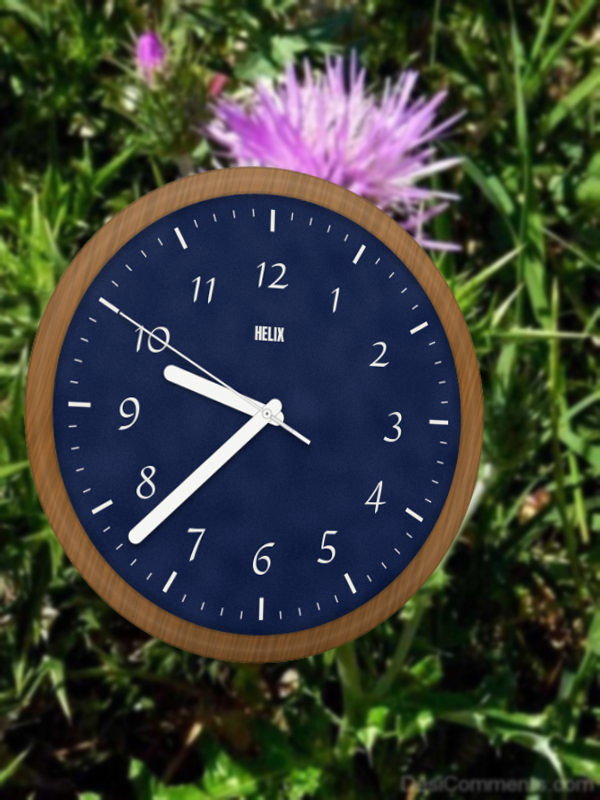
9:37:50
